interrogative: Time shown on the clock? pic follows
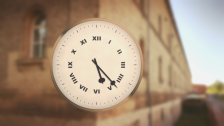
5:23
